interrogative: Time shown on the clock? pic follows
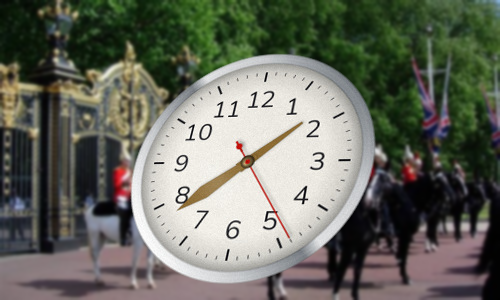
1:38:24
